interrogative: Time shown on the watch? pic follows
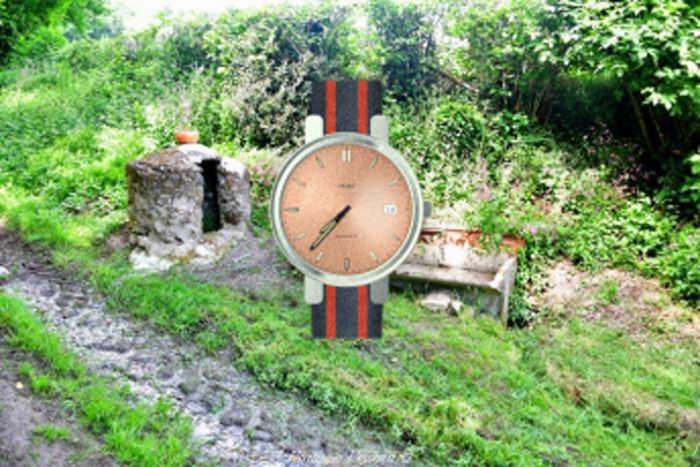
7:37
